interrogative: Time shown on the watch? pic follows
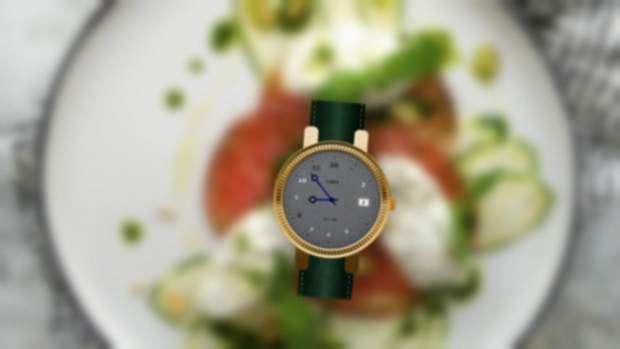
8:53
